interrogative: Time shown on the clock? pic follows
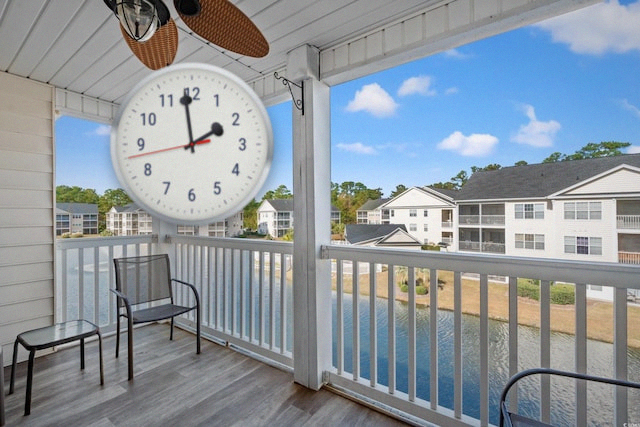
1:58:43
